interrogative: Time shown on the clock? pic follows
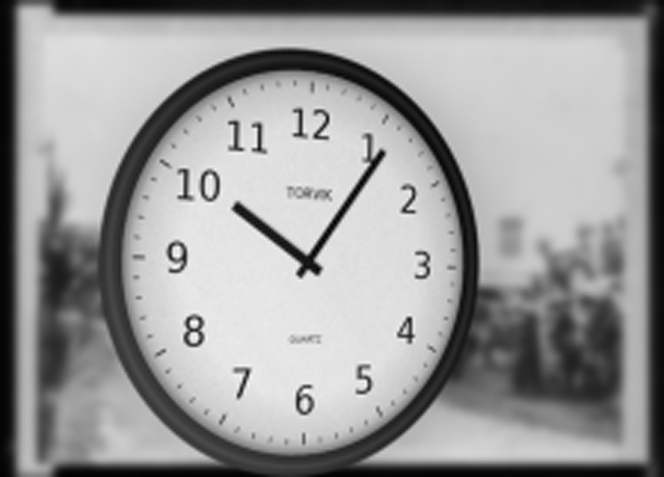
10:06
